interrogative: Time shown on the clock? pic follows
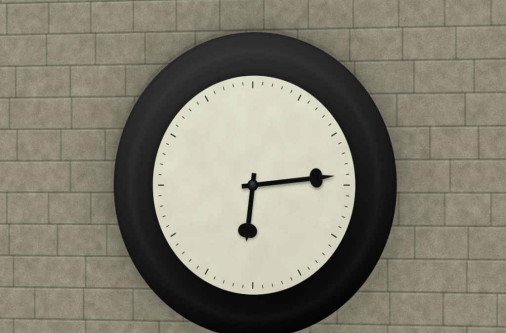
6:14
